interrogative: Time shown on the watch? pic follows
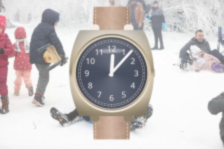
12:07
